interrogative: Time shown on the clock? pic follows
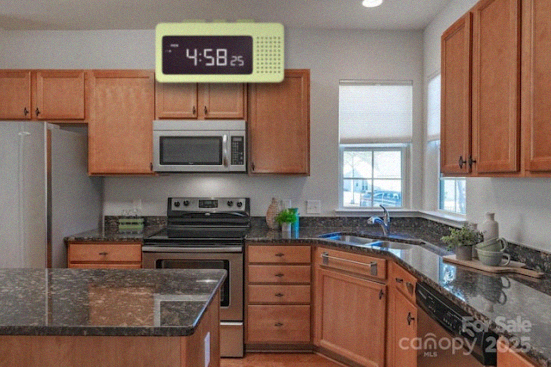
4:58:25
